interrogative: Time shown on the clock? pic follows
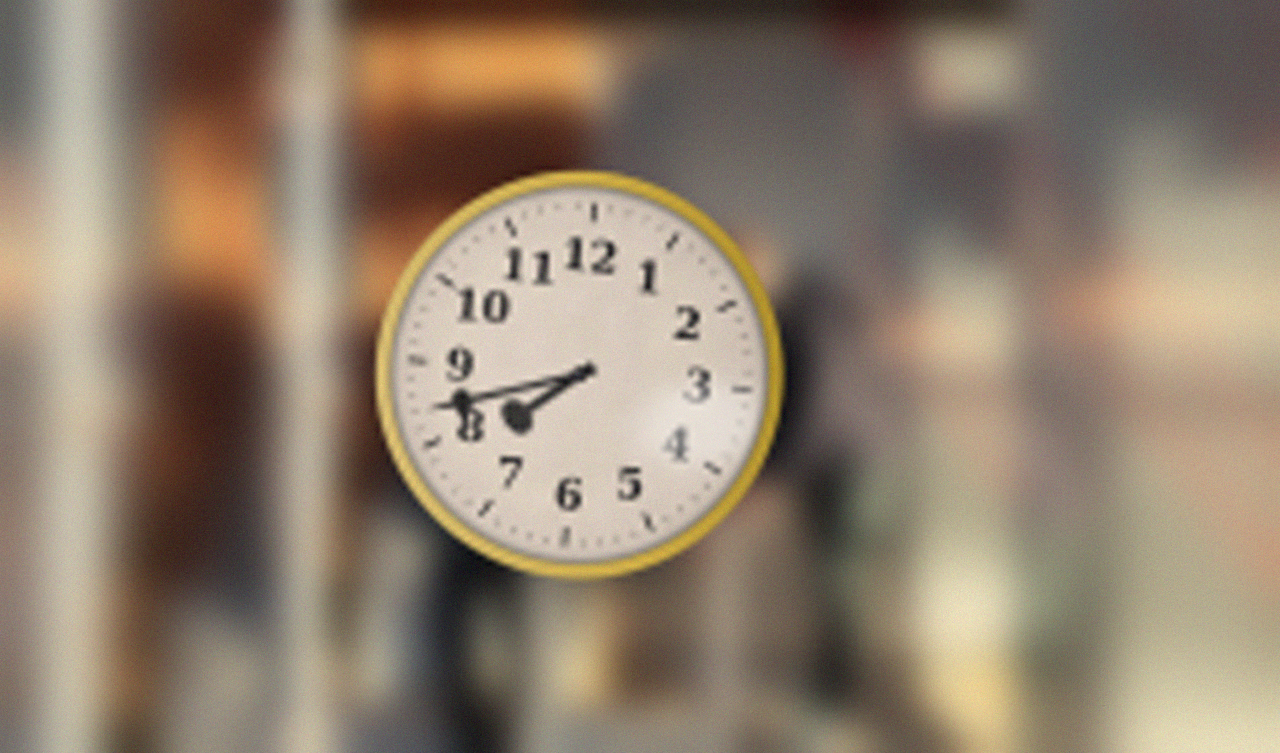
7:42
